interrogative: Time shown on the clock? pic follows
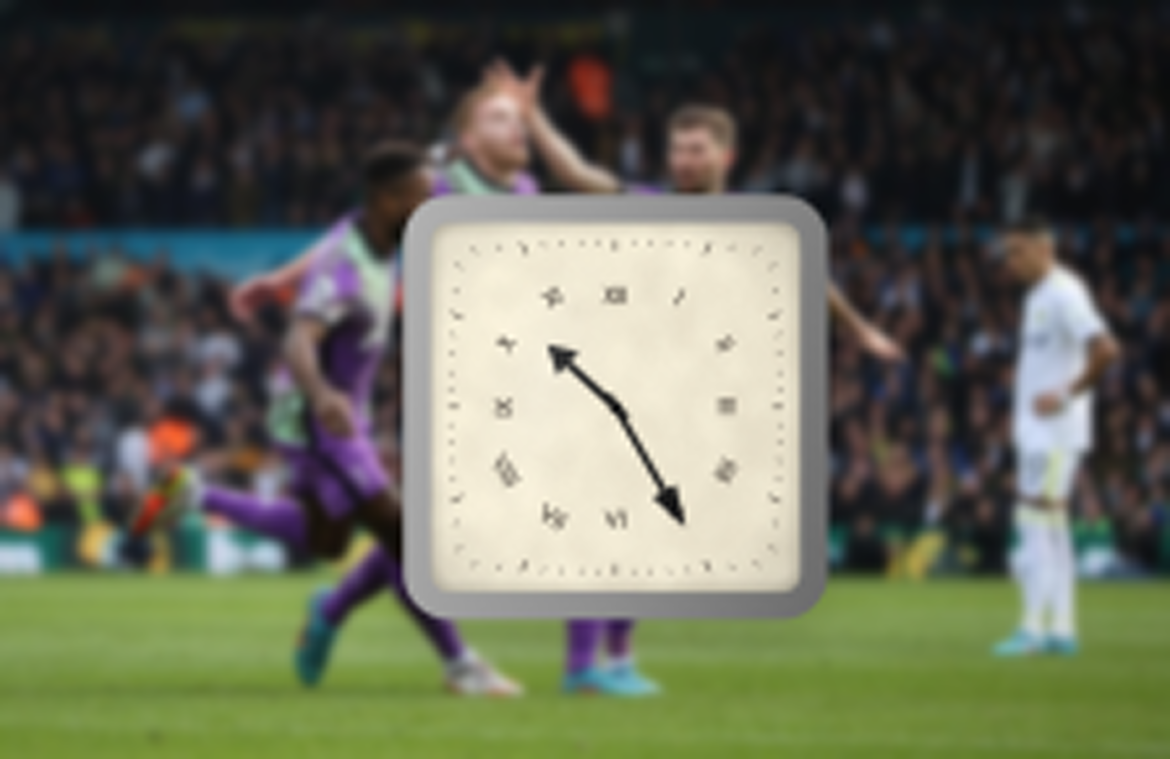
10:25
